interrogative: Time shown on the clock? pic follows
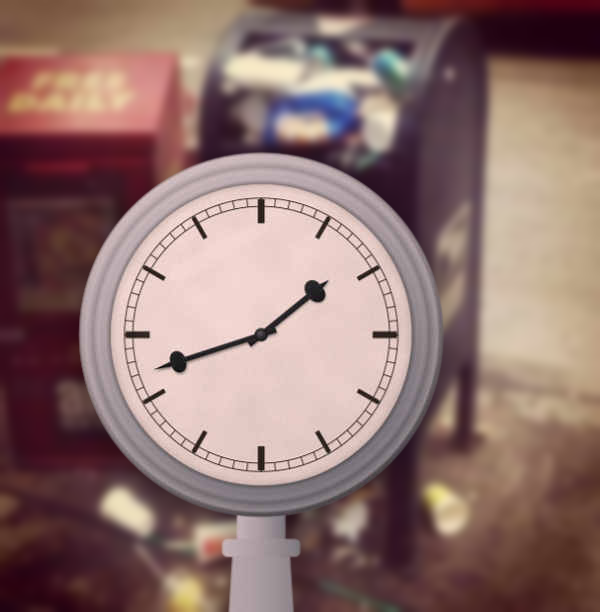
1:42
